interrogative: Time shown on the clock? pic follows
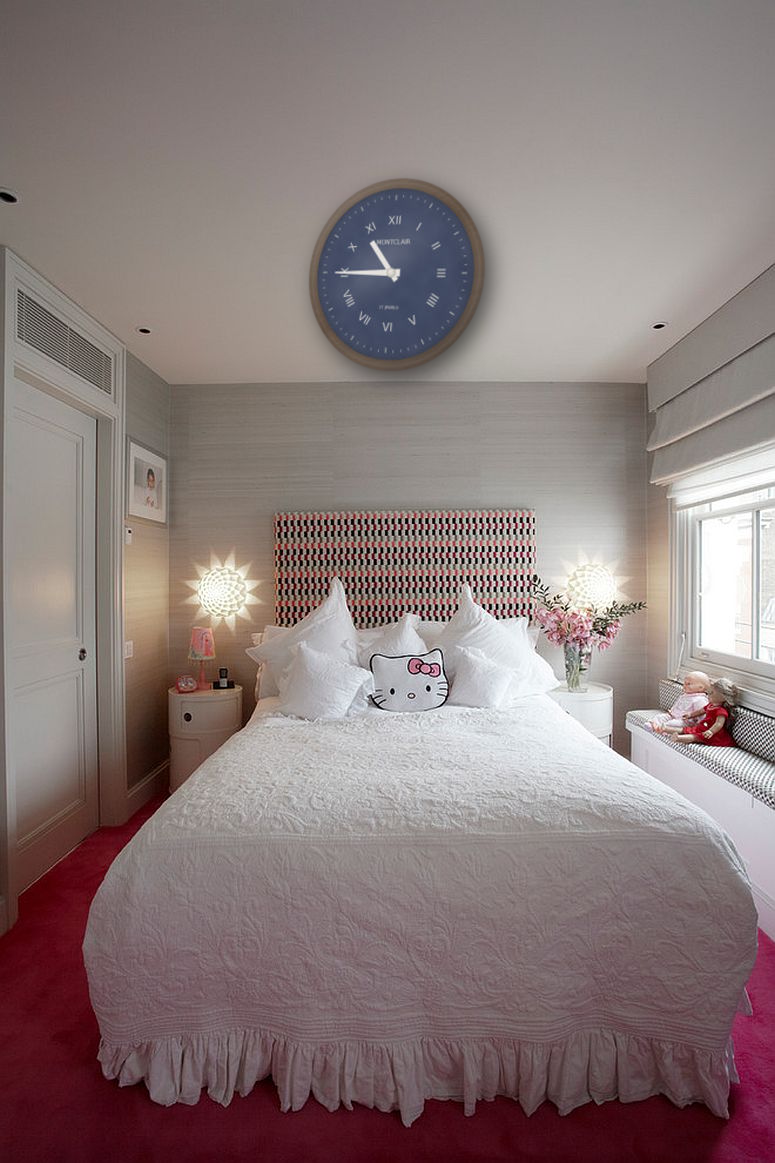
10:45
